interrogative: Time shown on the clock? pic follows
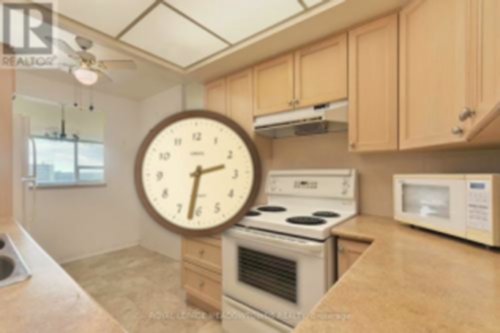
2:32
